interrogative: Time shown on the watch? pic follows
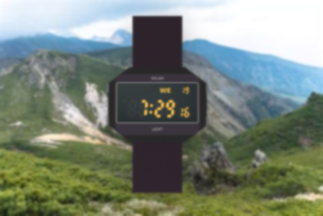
7:29:16
